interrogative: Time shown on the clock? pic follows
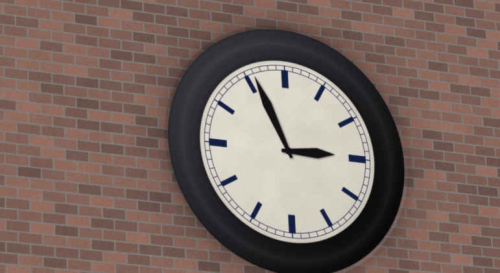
2:56
